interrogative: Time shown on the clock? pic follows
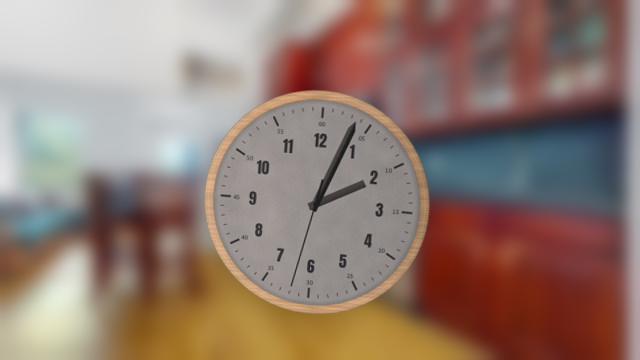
2:03:32
